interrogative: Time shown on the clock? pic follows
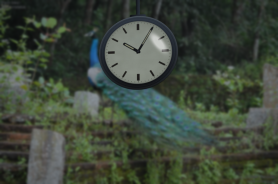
10:05
